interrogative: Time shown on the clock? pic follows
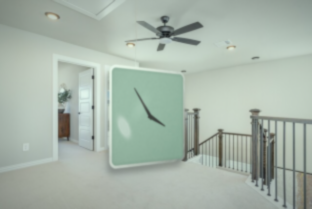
3:54
